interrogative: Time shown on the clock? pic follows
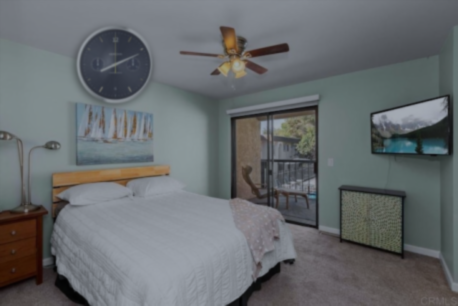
8:11
